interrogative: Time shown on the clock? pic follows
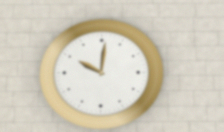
10:01
